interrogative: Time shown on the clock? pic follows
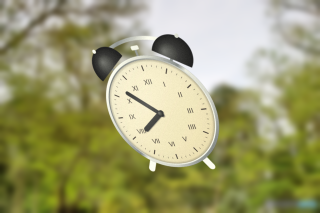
7:52
